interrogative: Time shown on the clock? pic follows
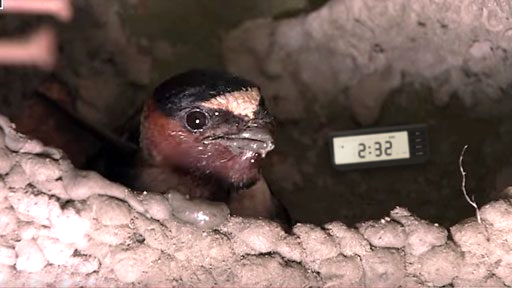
2:32
